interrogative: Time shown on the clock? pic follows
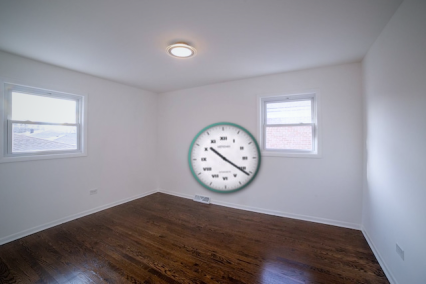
10:21
